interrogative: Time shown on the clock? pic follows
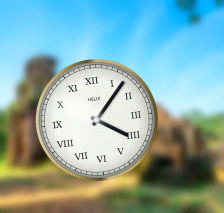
4:07
